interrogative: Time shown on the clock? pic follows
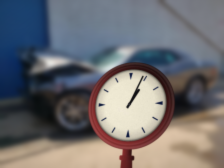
1:04
